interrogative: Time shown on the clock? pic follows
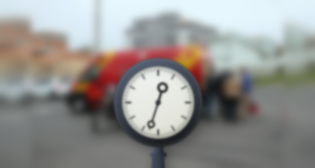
12:33
